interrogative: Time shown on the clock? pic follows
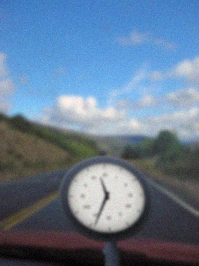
11:34
